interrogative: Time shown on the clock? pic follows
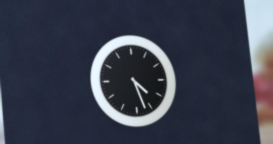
4:27
